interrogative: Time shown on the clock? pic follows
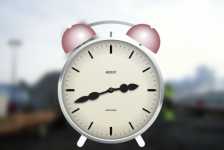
2:42
